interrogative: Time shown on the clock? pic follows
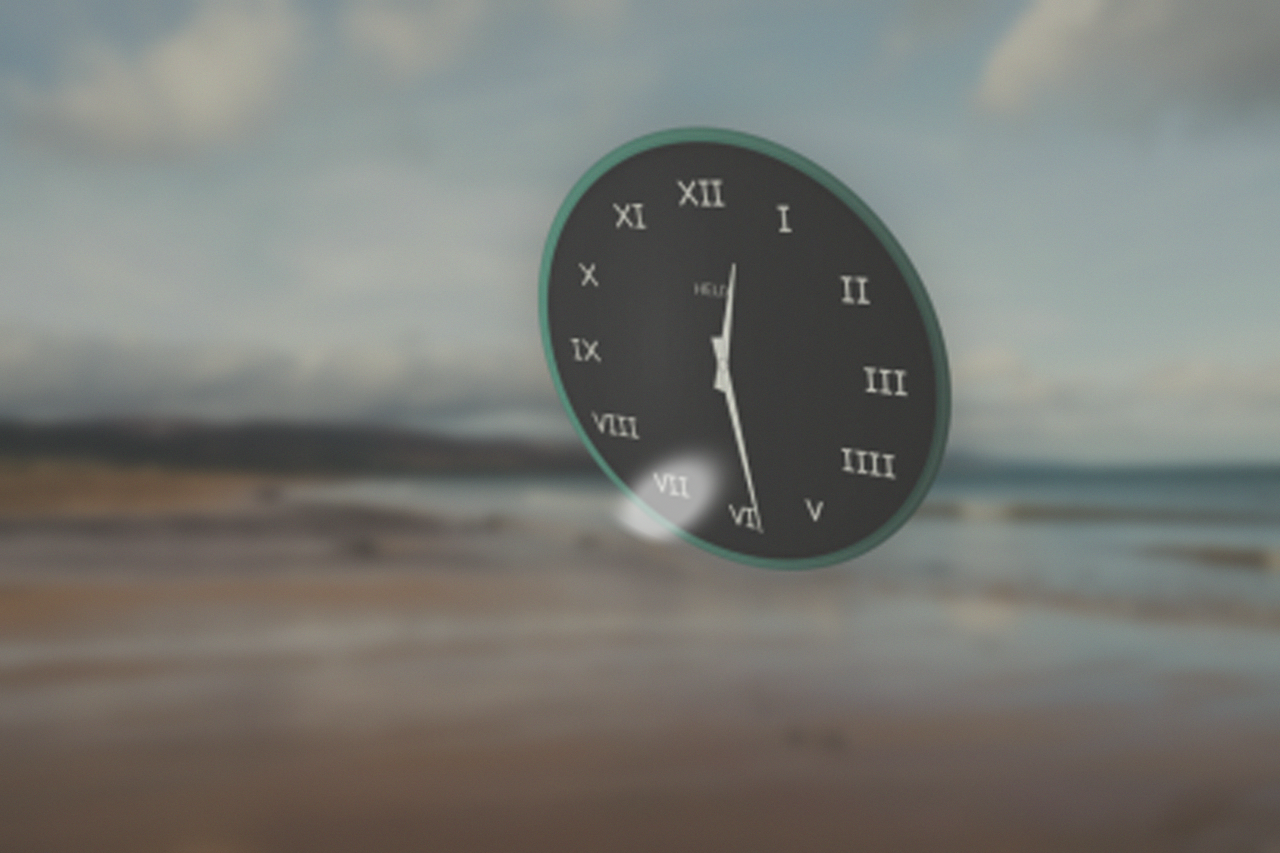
12:29
